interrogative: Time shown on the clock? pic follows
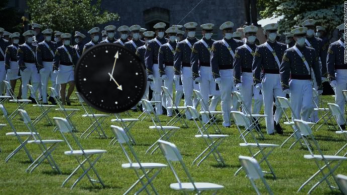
5:04
